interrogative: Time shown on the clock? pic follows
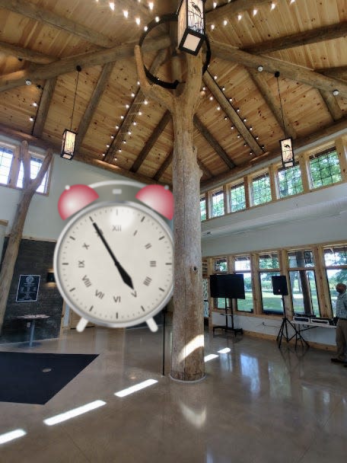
4:55
